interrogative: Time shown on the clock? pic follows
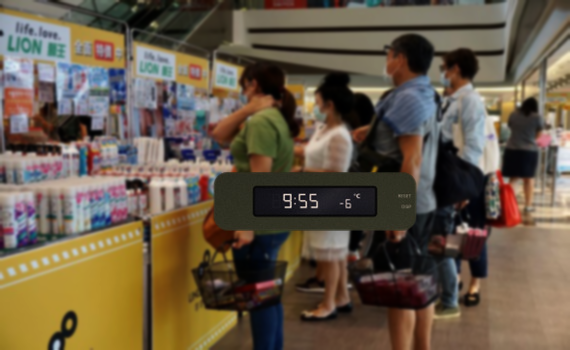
9:55
